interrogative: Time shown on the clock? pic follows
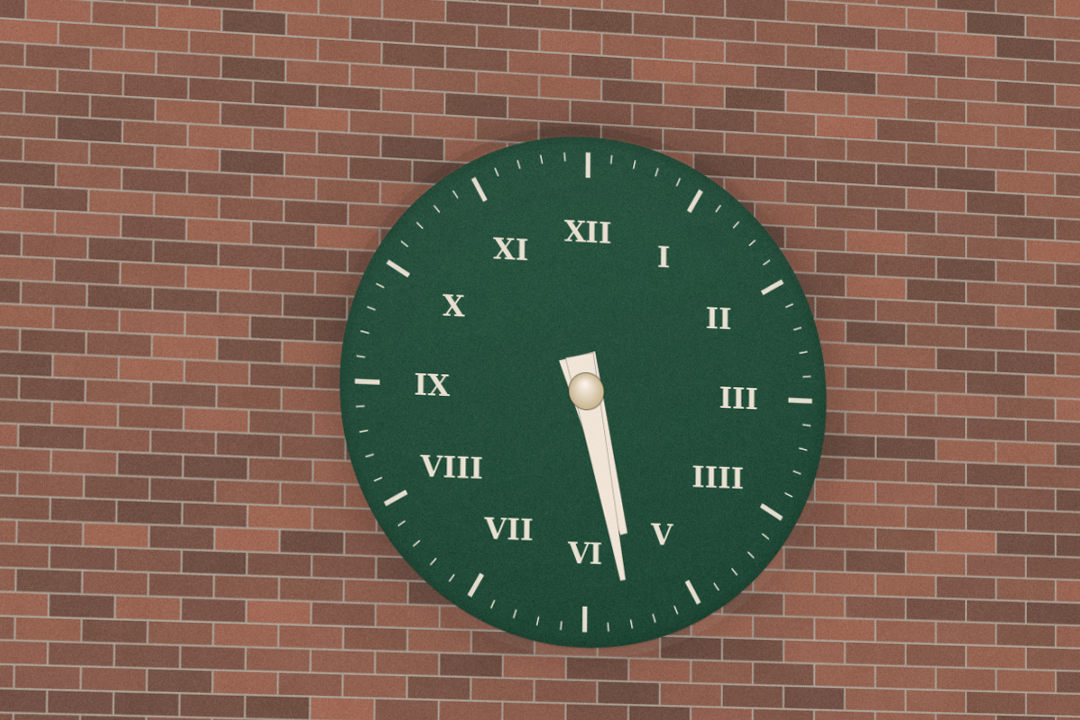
5:28
